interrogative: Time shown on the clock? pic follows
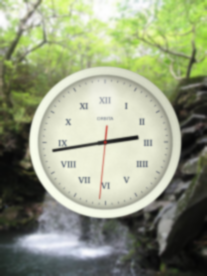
2:43:31
